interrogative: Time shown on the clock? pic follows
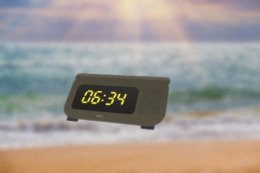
6:34
